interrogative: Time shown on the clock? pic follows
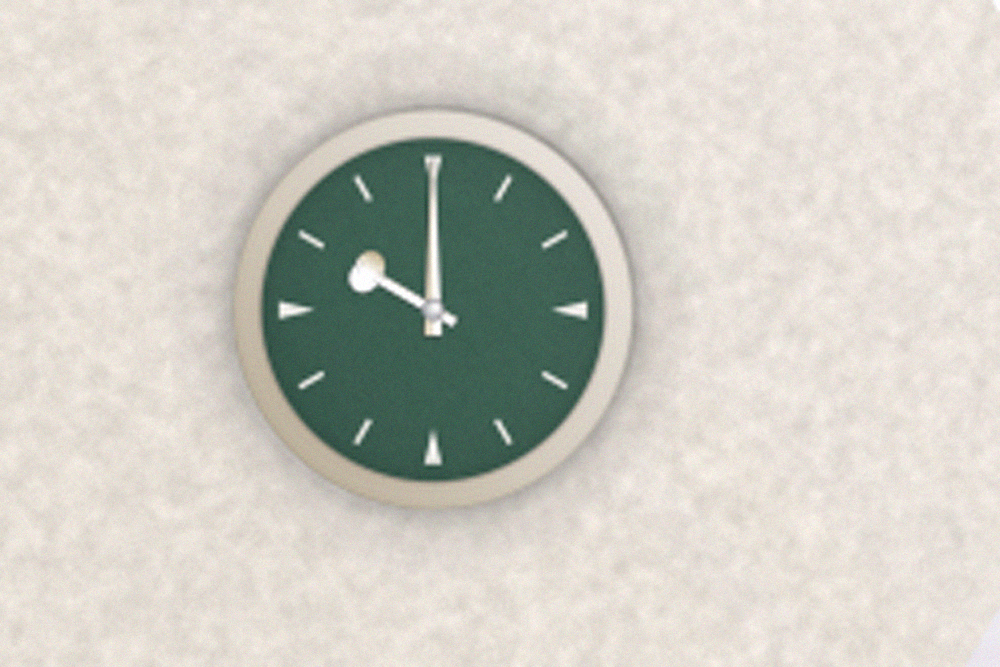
10:00
